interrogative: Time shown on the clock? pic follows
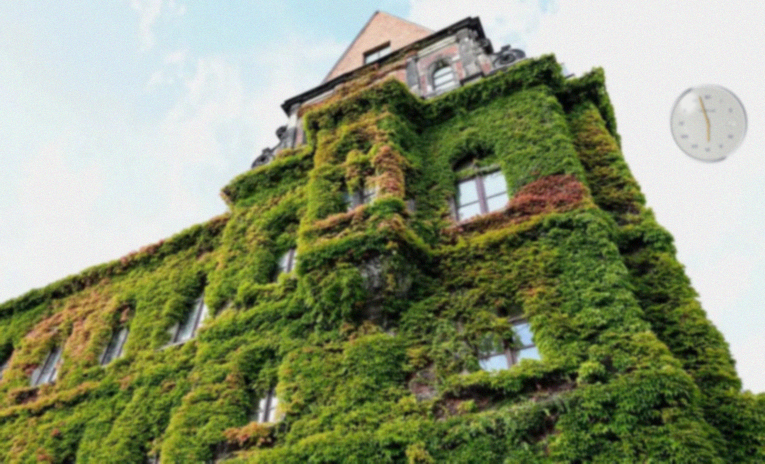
5:57
